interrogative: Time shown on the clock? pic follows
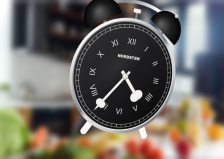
4:36
